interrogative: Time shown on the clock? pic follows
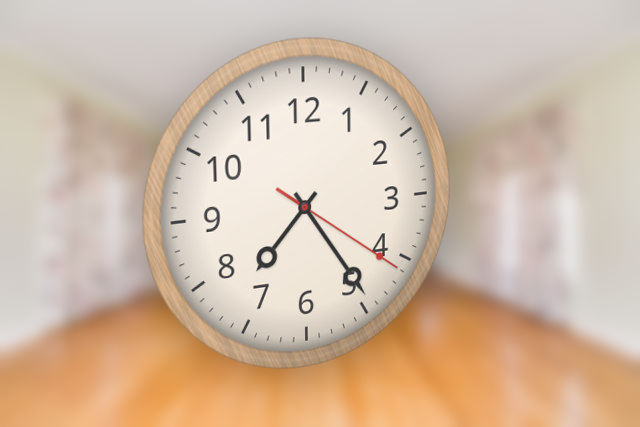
7:24:21
